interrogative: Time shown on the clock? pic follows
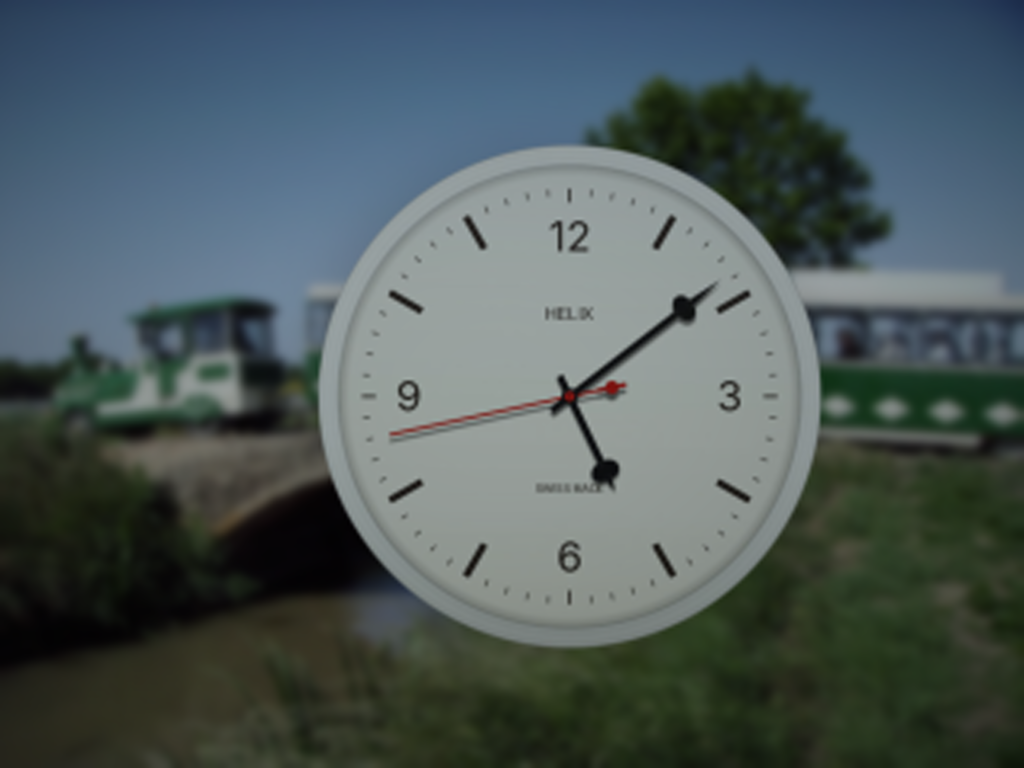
5:08:43
